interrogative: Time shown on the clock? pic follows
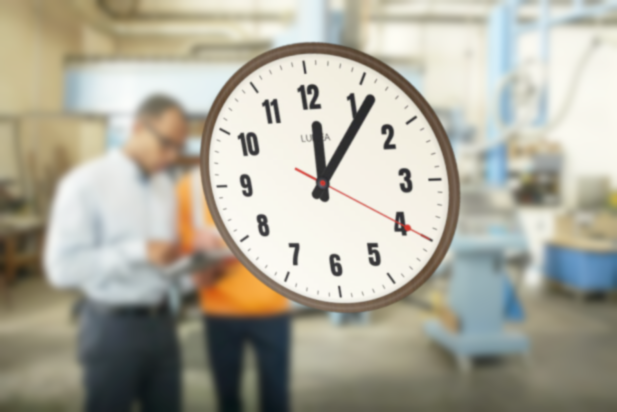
12:06:20
